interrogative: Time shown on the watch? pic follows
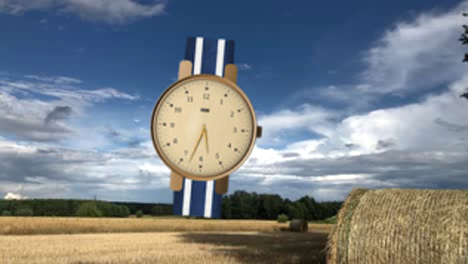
5:33
